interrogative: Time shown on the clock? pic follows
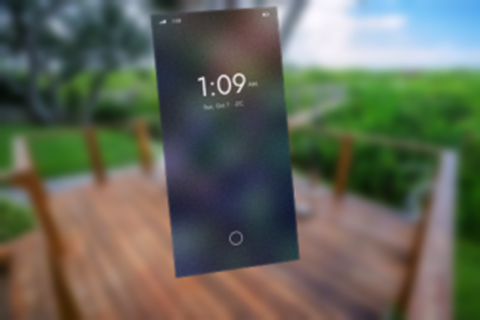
1:09
